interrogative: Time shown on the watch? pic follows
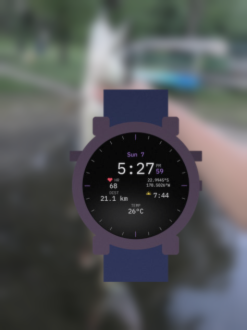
5:27
